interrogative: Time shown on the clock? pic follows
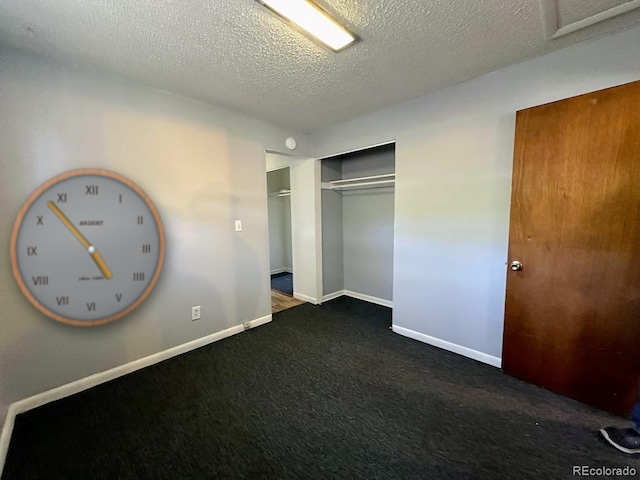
4:53
